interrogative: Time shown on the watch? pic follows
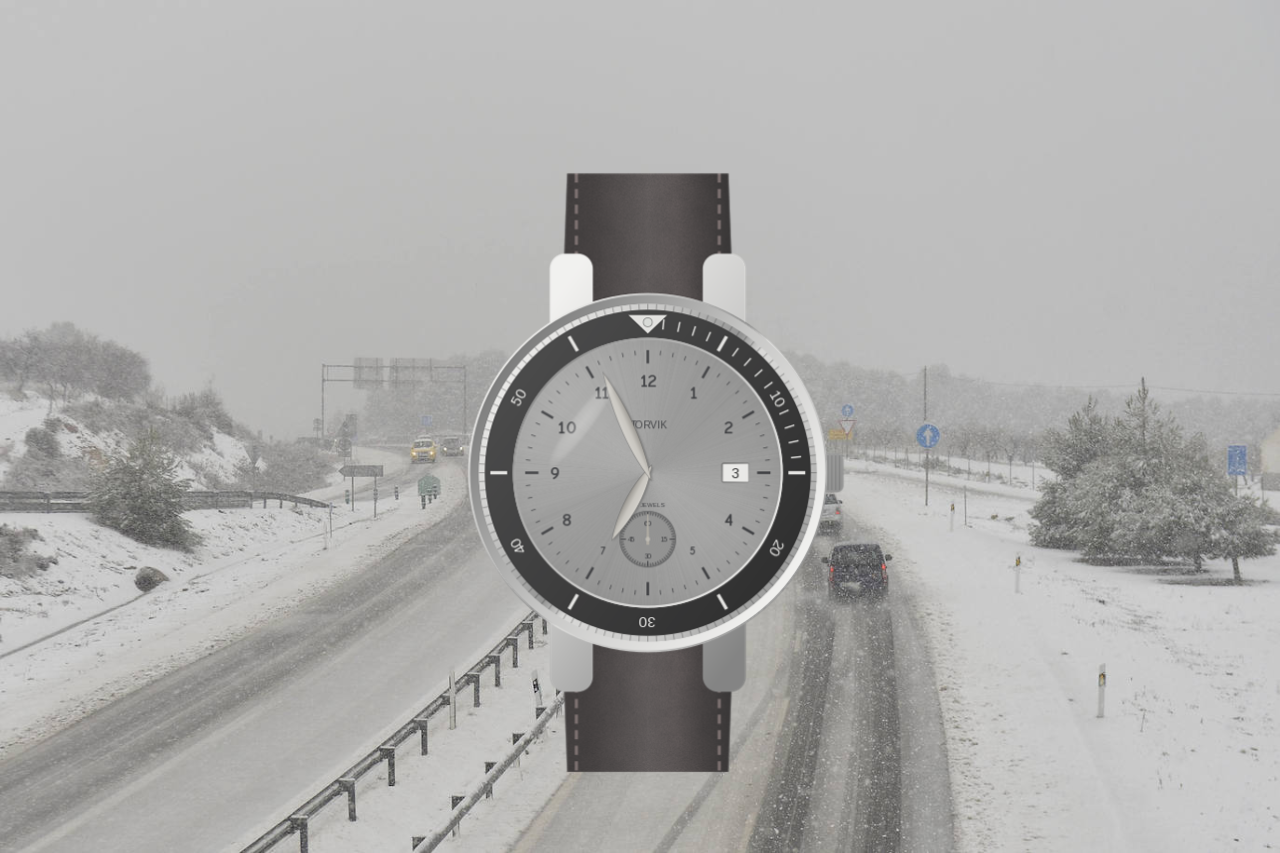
6:56
